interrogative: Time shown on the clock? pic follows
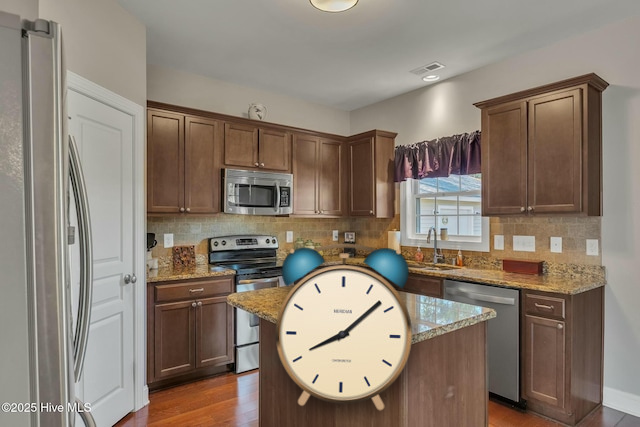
8:08
